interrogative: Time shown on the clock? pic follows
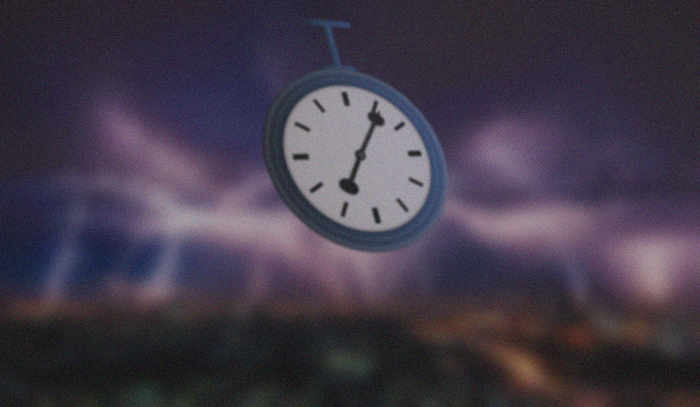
7:06
